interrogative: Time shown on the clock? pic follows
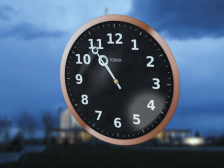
10:54
